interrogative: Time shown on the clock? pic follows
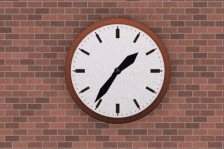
1:36
